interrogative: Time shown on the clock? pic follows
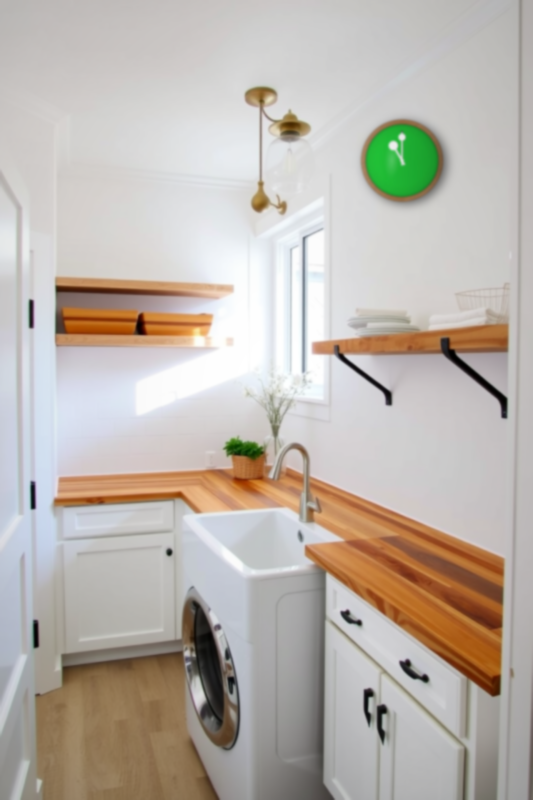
11:00
